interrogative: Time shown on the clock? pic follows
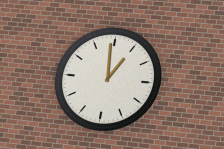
12:59
